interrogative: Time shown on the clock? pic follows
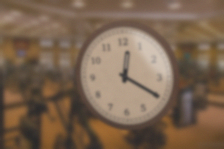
12:20
